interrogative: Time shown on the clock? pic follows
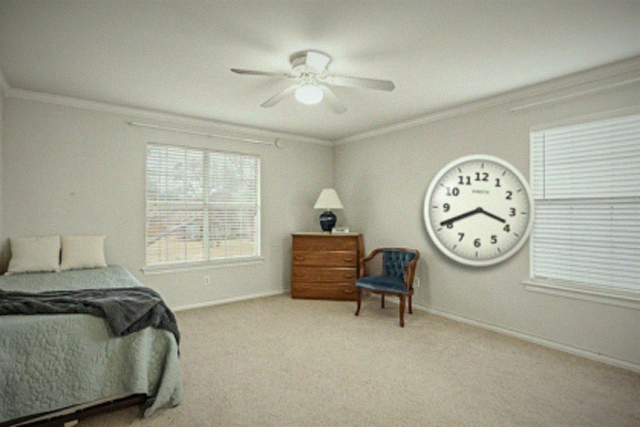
3:41
